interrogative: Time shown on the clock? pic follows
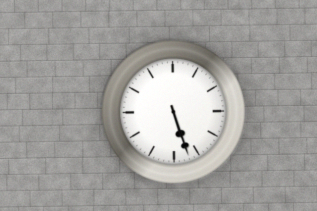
5:27
